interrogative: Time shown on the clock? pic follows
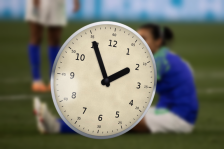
1:55
